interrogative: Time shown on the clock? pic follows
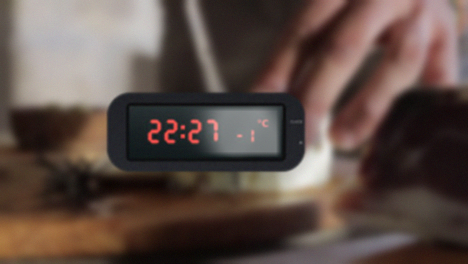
22:27
